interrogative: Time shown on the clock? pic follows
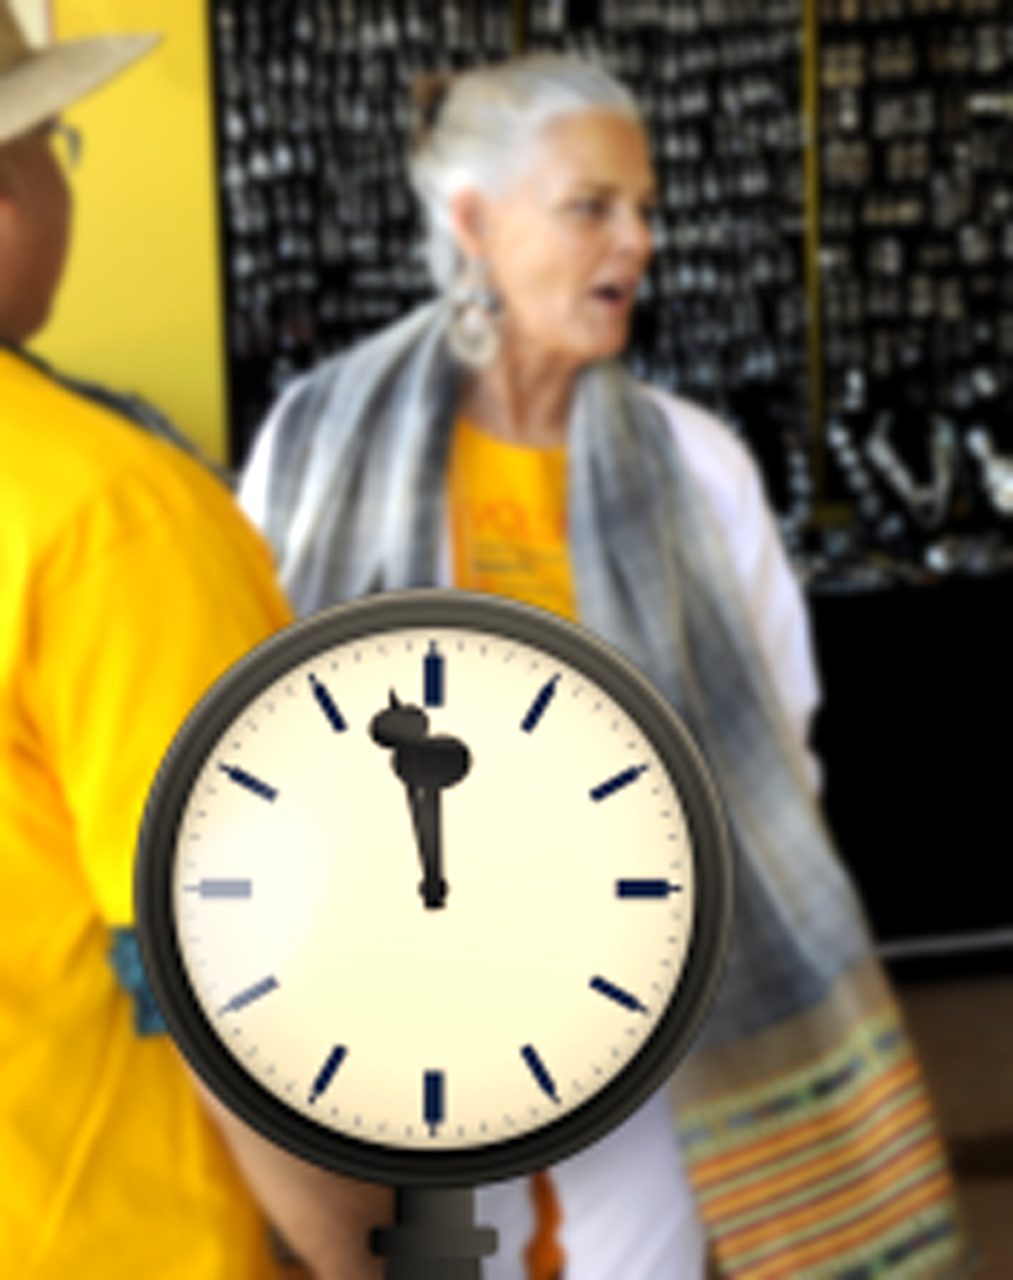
11:58
